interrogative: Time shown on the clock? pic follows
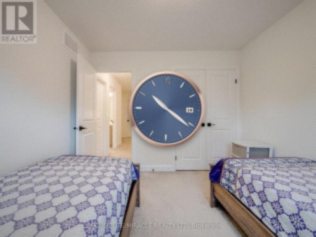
10:21
